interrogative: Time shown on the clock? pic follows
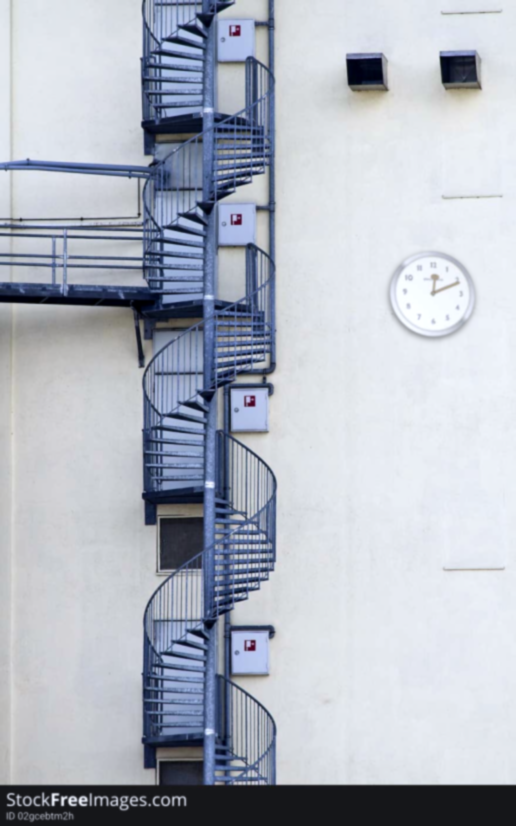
12:11
